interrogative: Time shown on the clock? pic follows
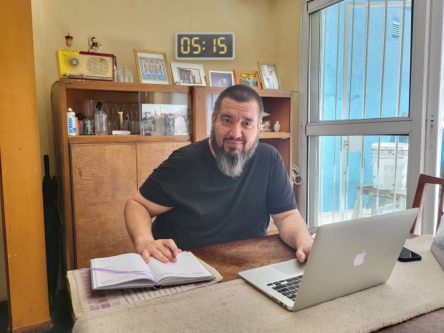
5:15
